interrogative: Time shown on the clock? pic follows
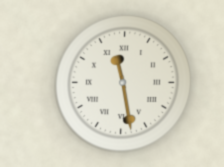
11:28
